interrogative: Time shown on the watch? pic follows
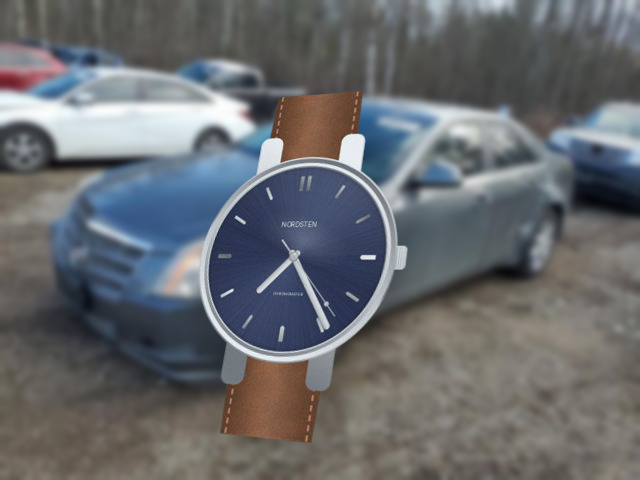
7:24:23
